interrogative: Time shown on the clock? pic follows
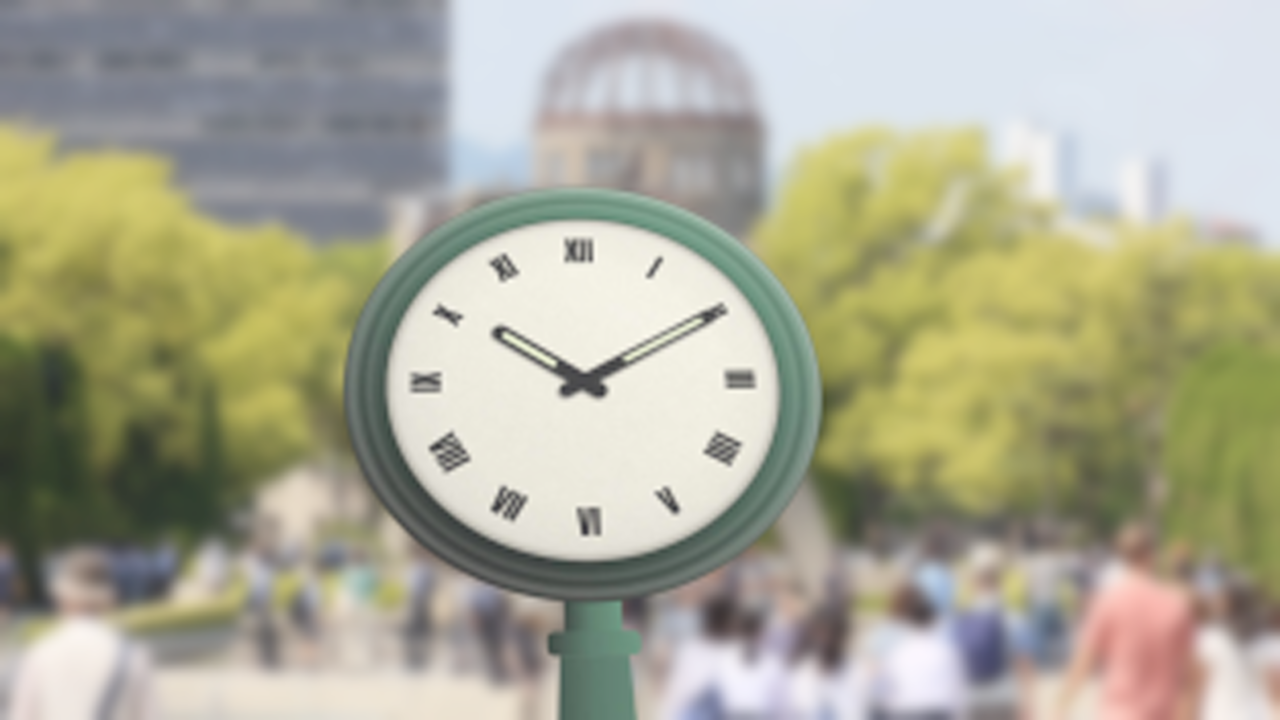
10:10
